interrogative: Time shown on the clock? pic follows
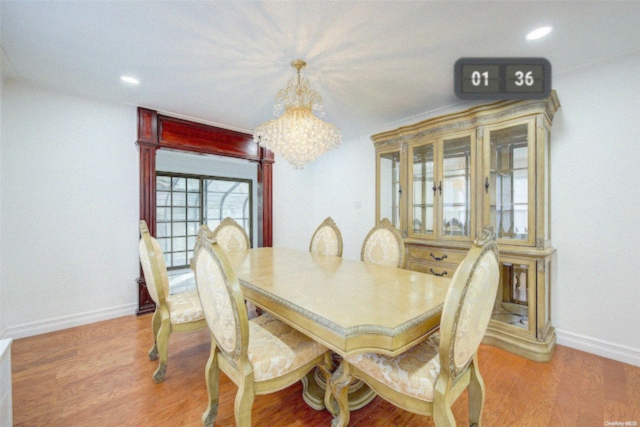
1:36
